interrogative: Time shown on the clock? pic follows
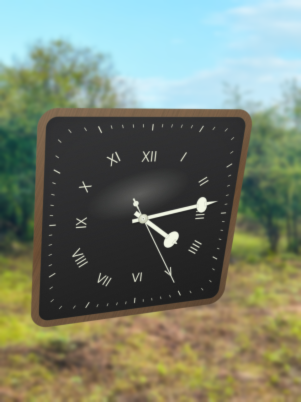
4:13:25
